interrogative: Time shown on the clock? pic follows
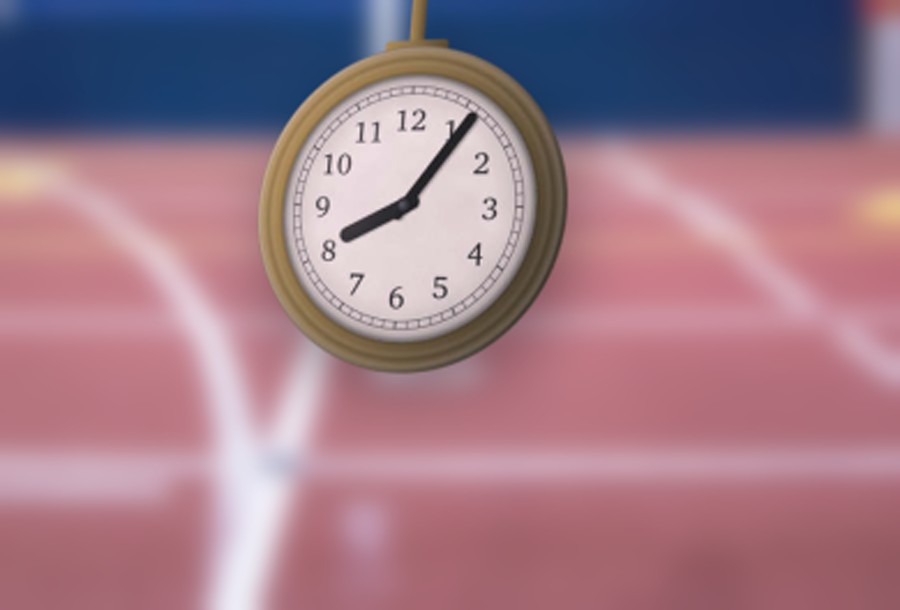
8:06
